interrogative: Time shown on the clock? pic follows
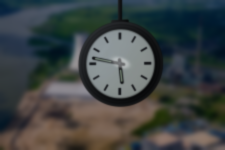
5:47
